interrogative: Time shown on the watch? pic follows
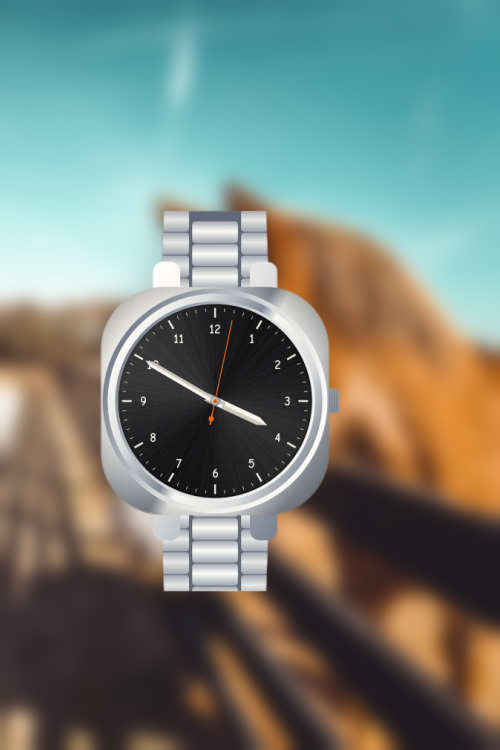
3:50:02
